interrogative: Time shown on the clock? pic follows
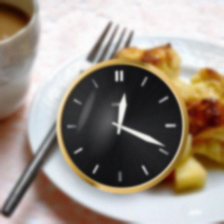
12:19
